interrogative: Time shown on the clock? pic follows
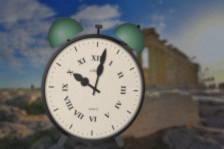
10:02
